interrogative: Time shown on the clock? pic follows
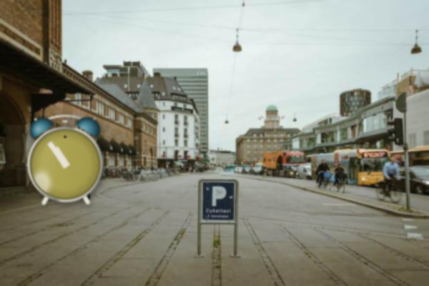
10:54
